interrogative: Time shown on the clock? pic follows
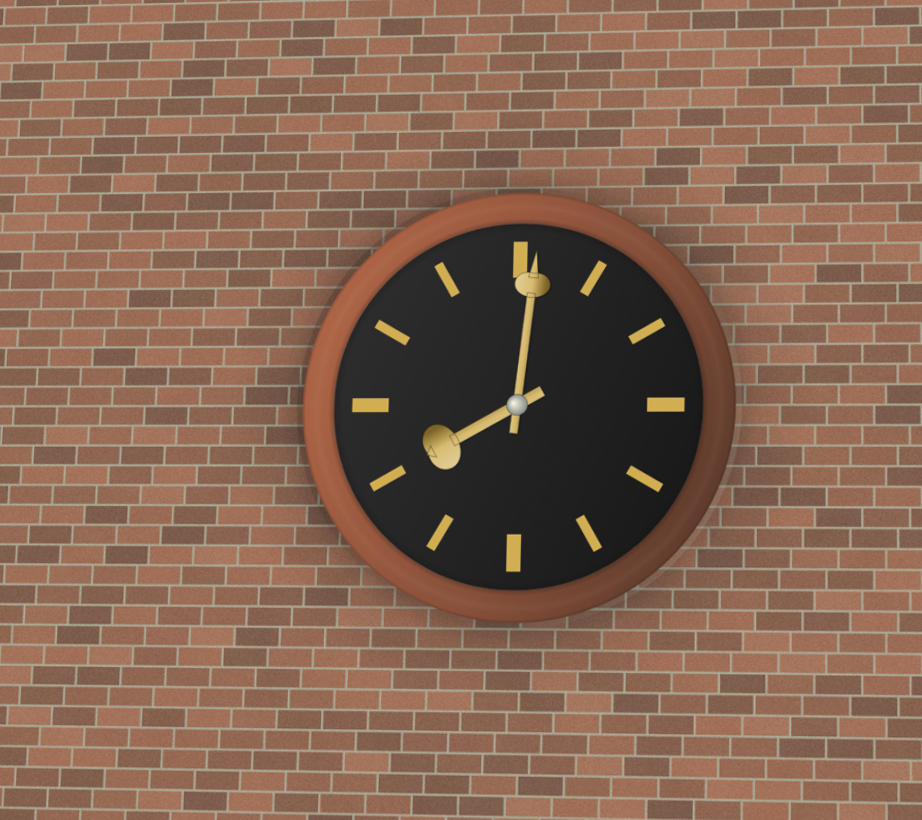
8:01
